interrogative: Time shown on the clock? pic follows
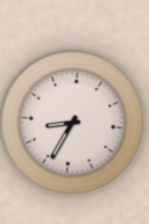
8:34
